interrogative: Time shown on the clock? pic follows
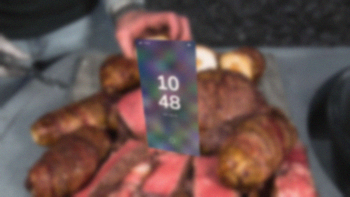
10:48
